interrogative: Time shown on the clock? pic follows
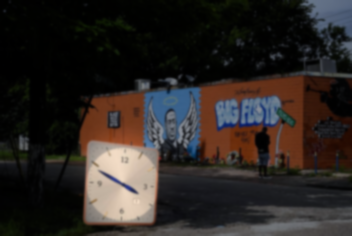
3:49
